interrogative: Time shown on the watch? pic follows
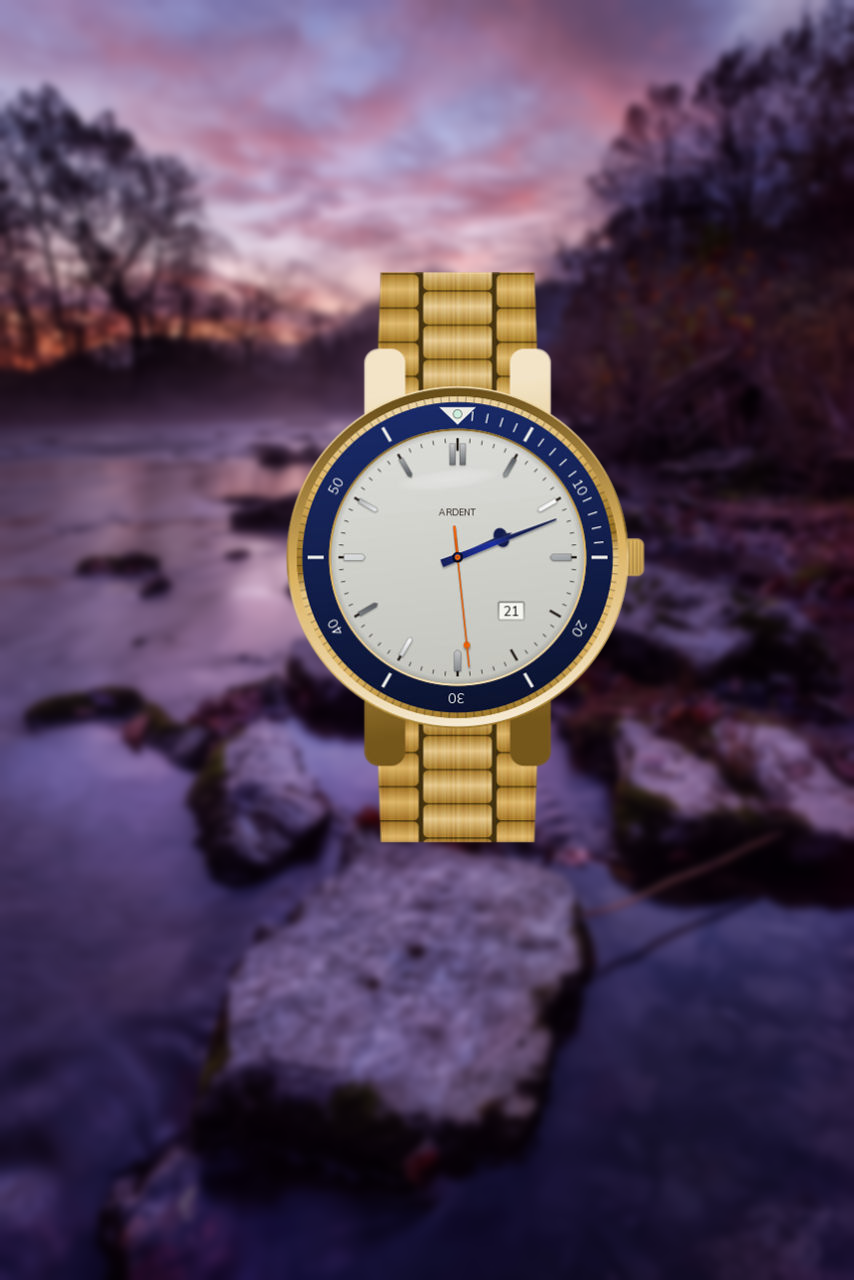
2:11:29
